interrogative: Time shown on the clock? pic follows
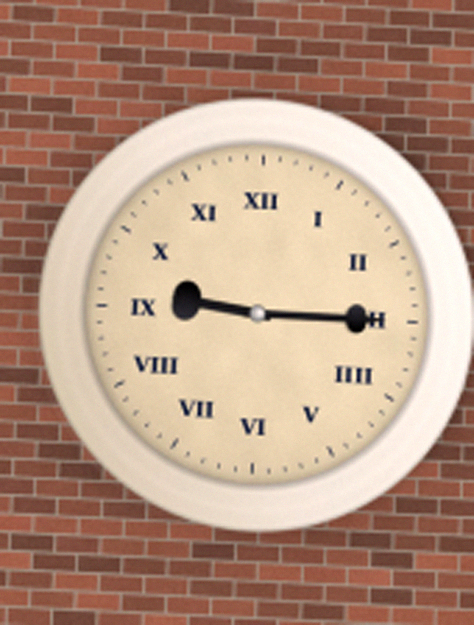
9:15
